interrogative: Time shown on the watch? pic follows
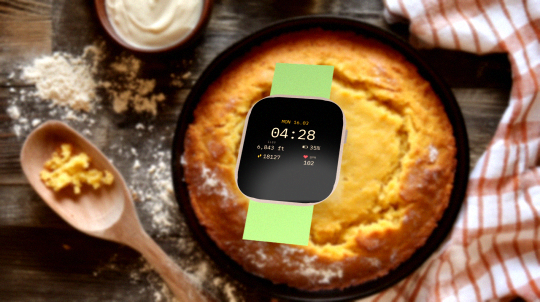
4:28
